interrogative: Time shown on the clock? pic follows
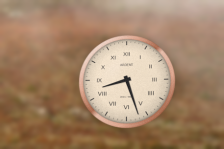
8:27
